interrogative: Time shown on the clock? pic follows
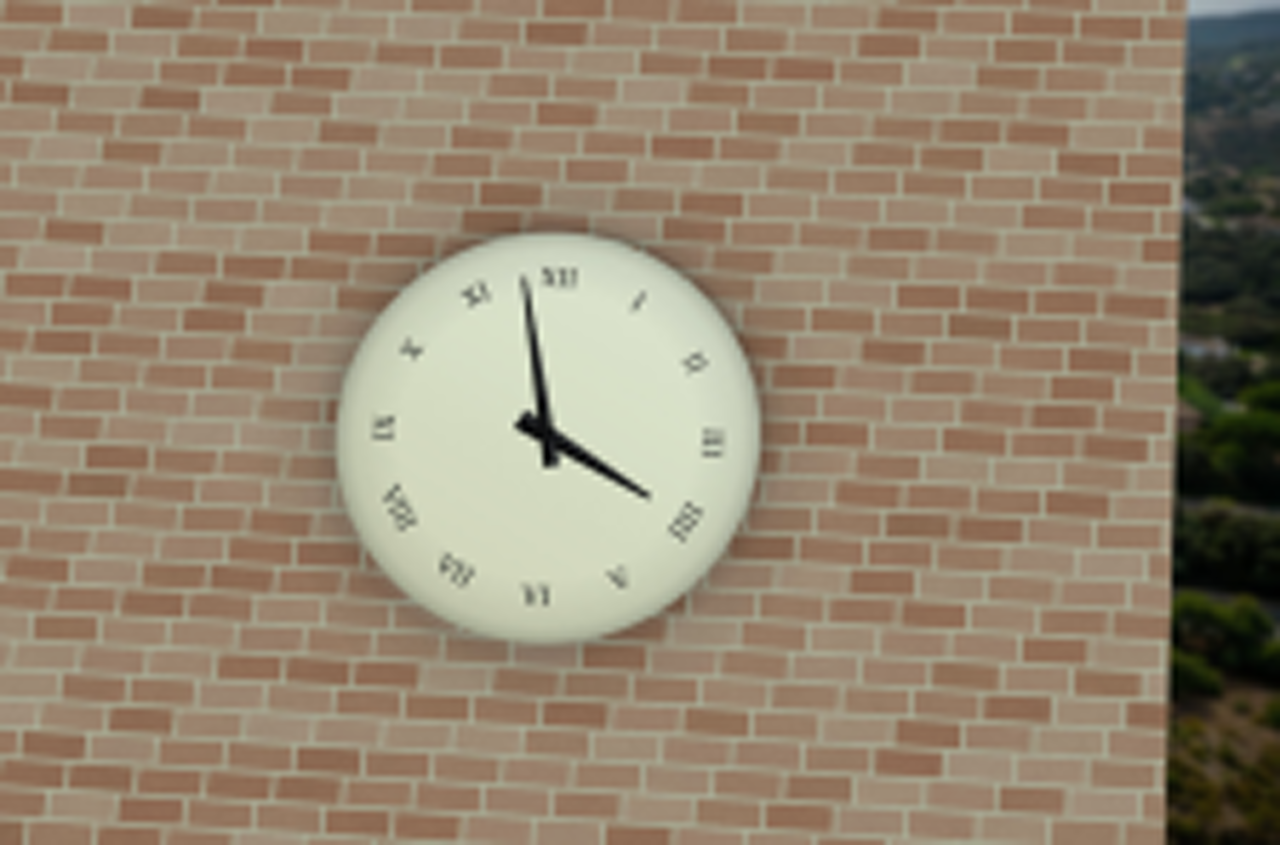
3:58
